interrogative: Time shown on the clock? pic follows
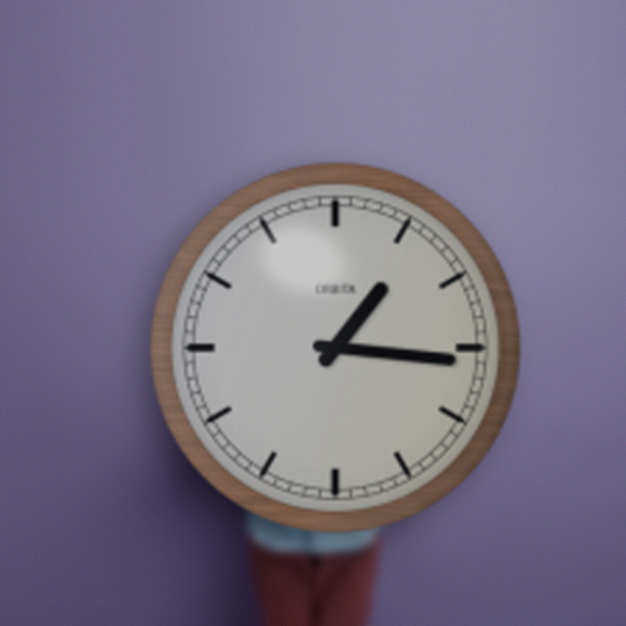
1:16
